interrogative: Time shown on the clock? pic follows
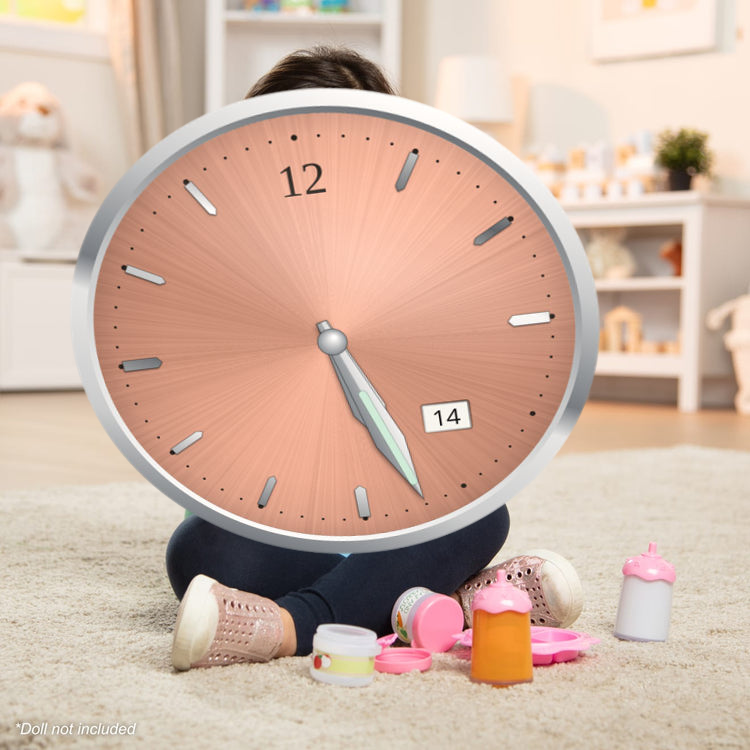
5:27
